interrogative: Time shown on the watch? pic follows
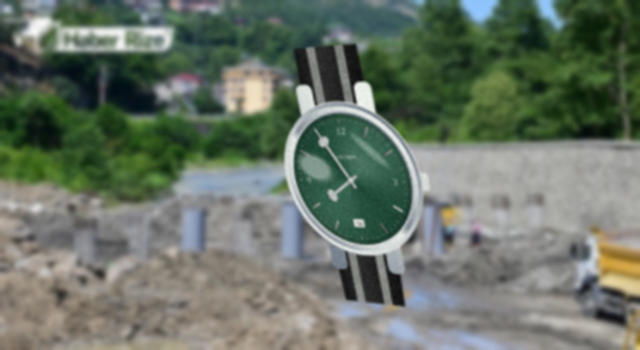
7:55
